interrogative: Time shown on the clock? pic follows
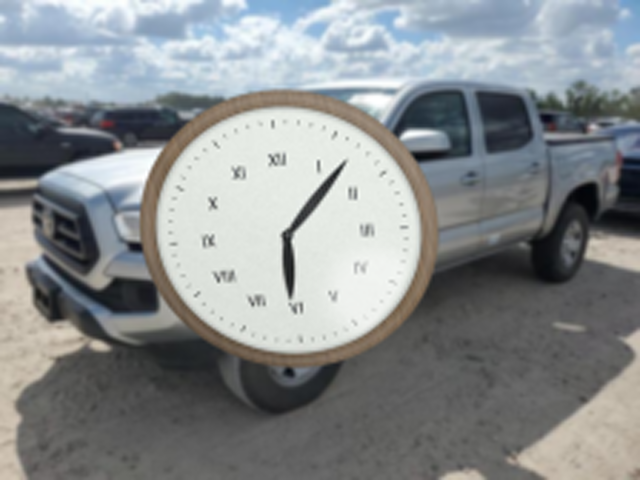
6:07
